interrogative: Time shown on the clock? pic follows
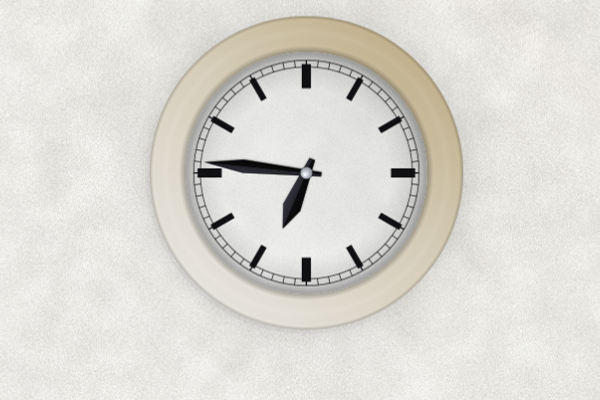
6:46
